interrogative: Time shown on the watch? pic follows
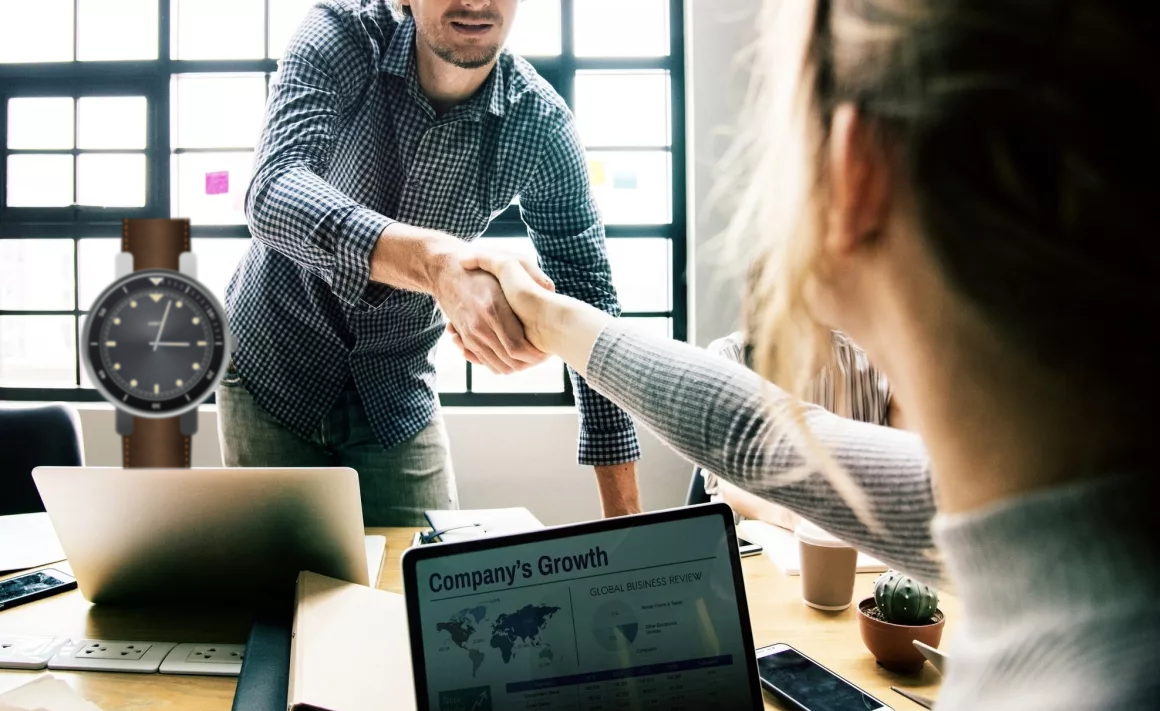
3:03
